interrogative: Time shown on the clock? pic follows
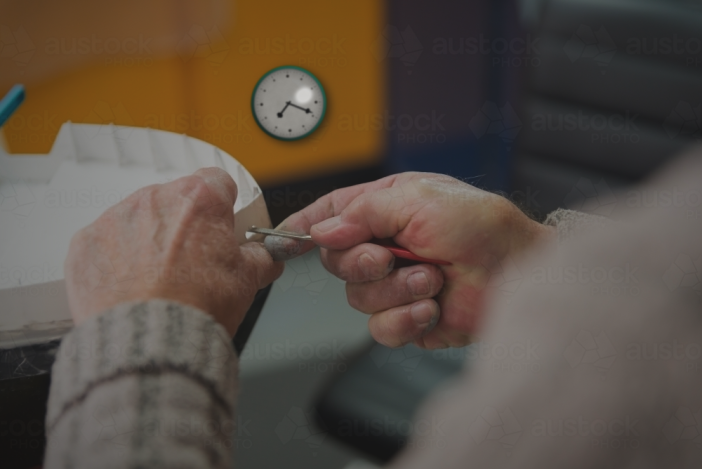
7:19
